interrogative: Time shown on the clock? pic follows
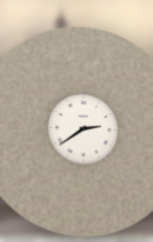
2:39
